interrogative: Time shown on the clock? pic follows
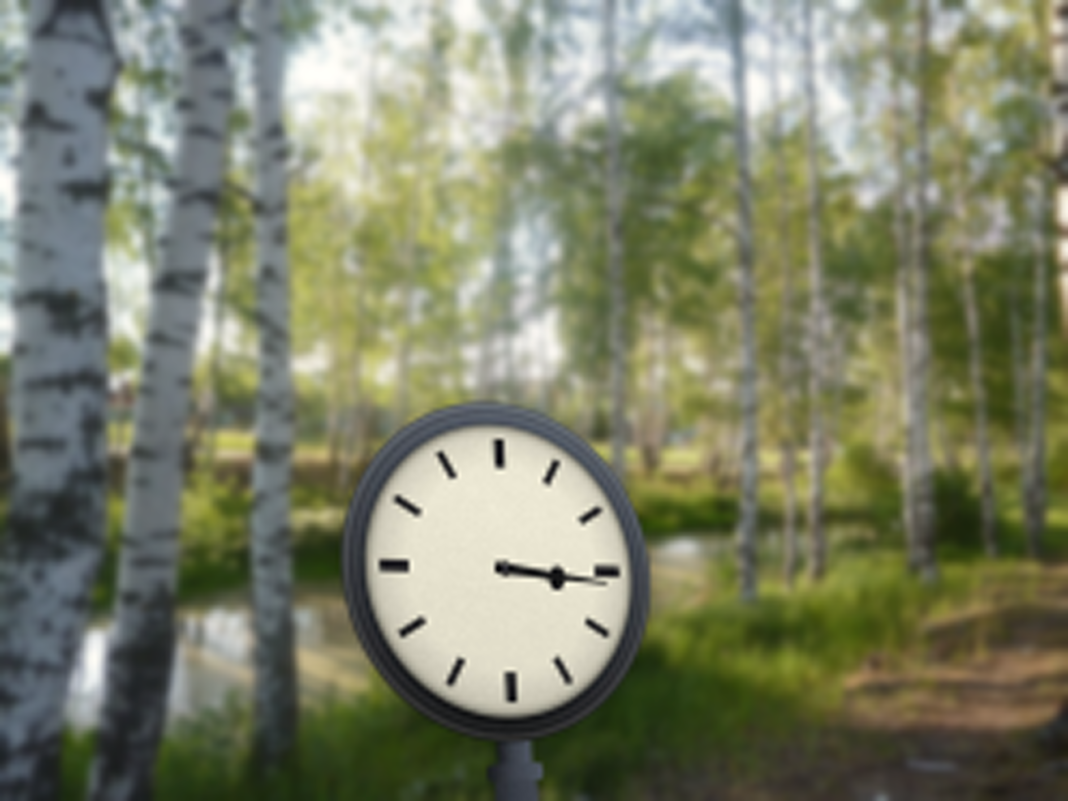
3:16
